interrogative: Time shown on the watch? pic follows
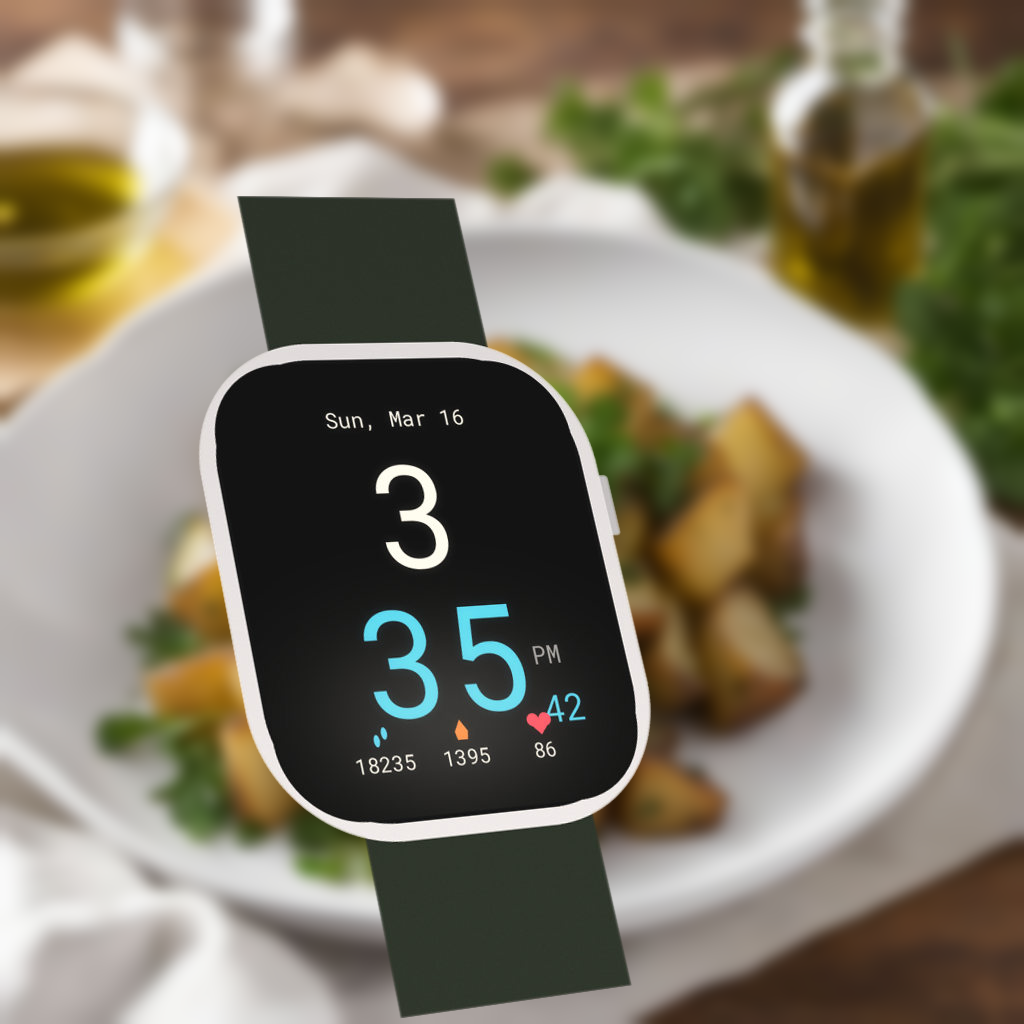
3:35:42
